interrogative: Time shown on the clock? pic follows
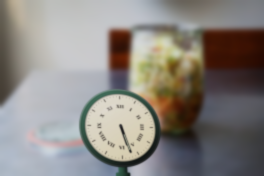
5:27
